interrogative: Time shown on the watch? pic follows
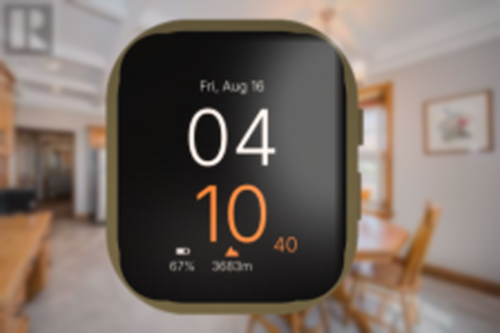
4:10:40
